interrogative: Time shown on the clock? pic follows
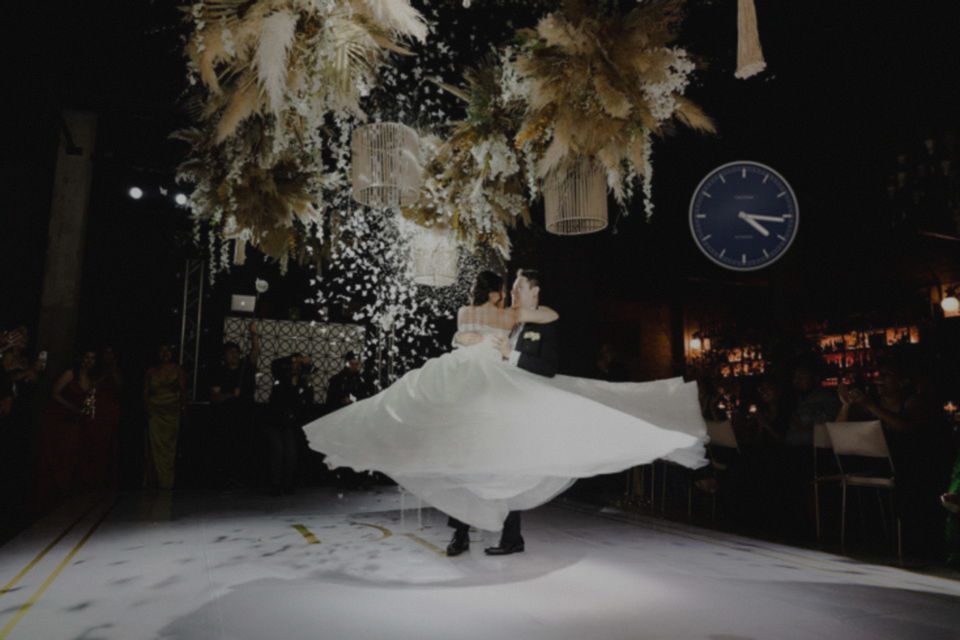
4:16
